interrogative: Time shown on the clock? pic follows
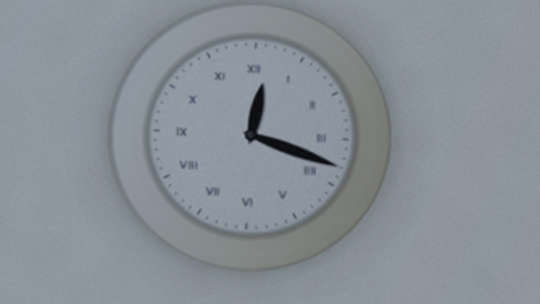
12:18
